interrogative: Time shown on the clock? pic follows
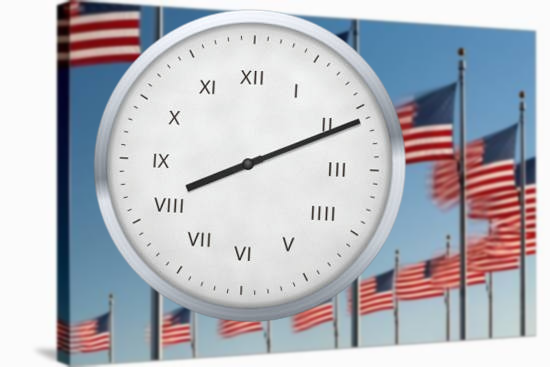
8:11
